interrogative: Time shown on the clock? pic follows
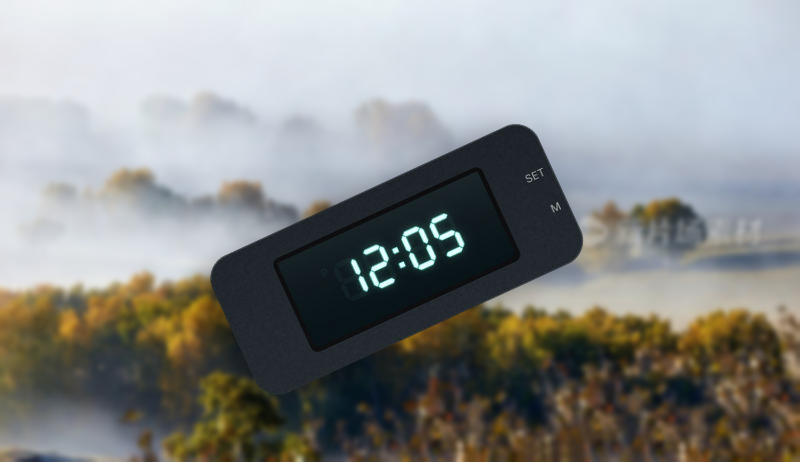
12:05
